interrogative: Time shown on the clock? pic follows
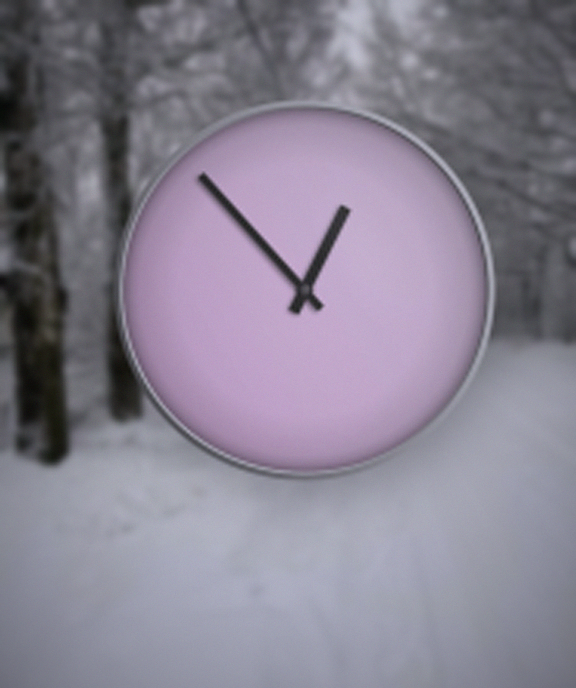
12:53
